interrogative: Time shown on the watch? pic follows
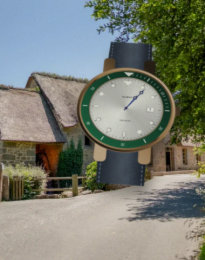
1:06
